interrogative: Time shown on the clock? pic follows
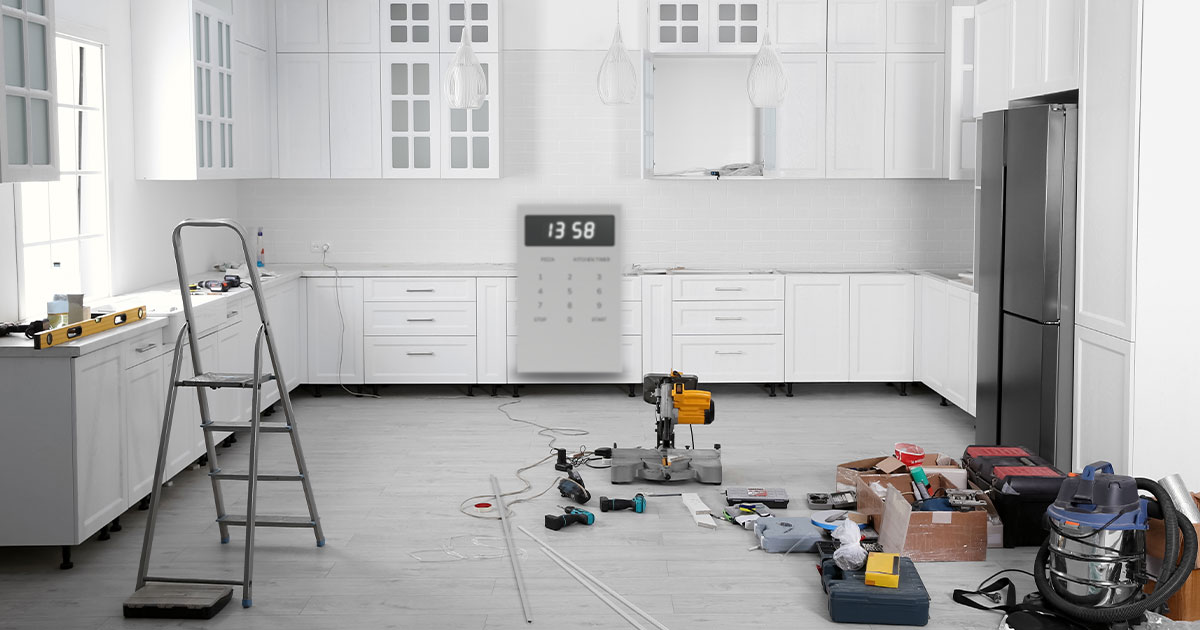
13:58
